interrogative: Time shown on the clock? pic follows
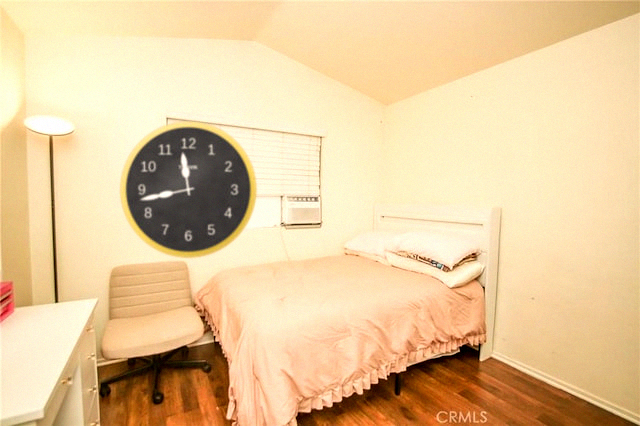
11:43
